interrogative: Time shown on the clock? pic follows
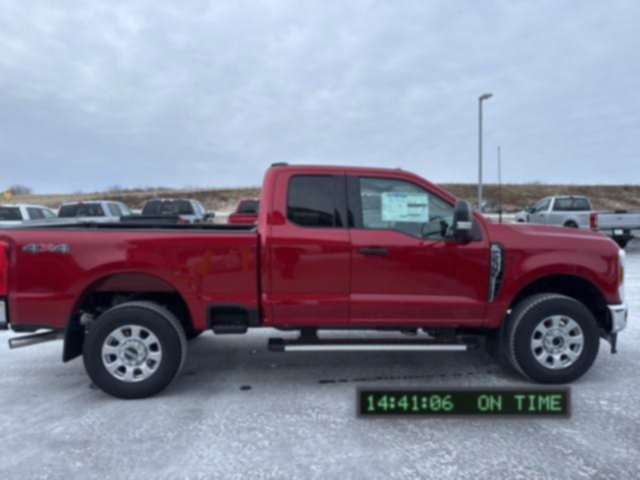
14:41:06
